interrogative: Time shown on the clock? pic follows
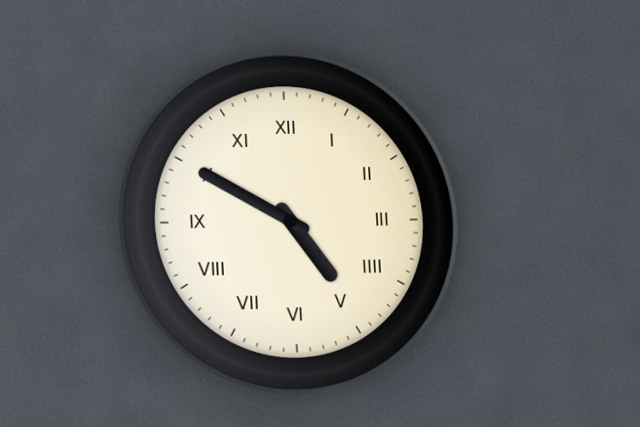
4:50
